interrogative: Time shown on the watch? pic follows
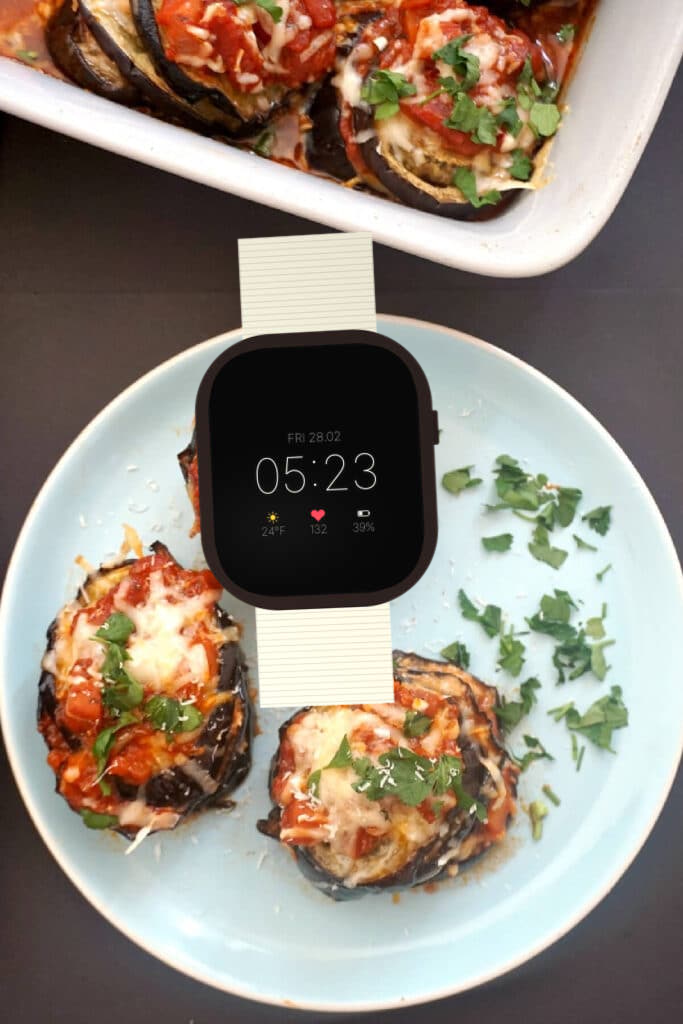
5:23
